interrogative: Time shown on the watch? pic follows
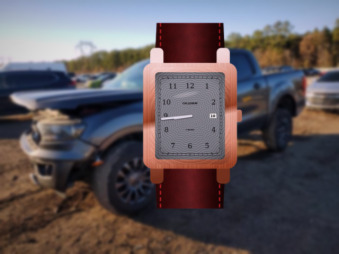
8:44
